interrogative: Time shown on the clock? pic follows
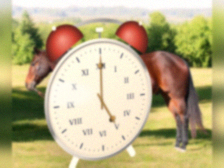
5:00
